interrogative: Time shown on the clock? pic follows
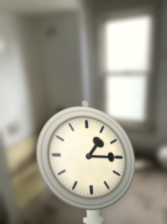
1:15
